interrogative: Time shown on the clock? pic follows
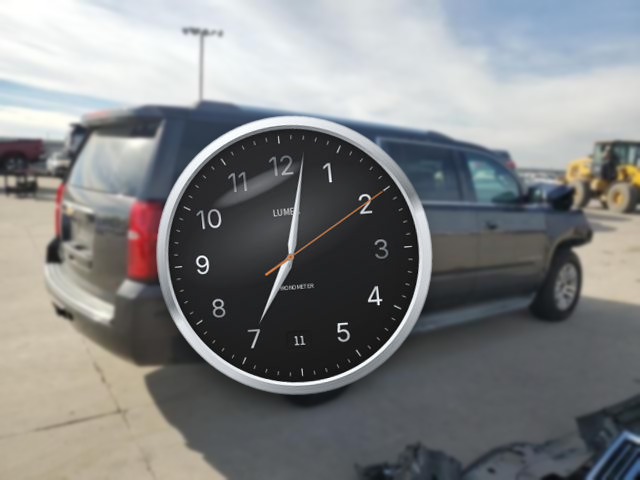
7:02:10
